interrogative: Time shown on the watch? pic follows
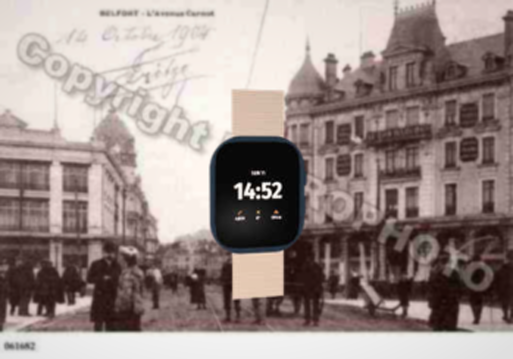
14:52
